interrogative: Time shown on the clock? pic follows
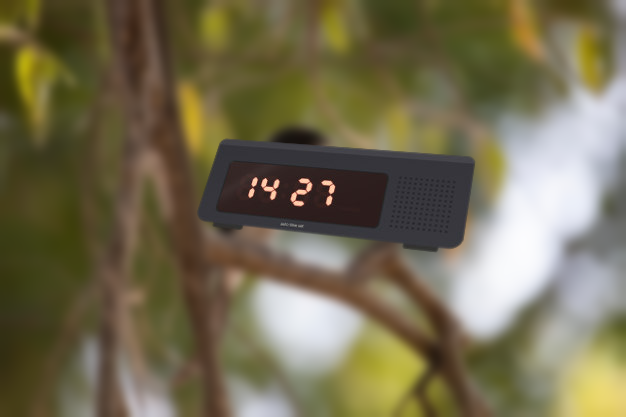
14:27
